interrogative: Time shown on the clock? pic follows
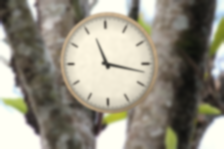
11:17
